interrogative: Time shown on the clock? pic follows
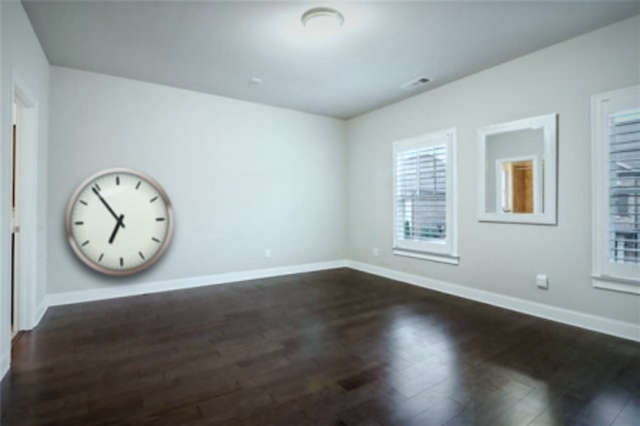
6:54
